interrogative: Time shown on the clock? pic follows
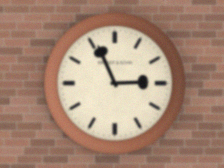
2:56
